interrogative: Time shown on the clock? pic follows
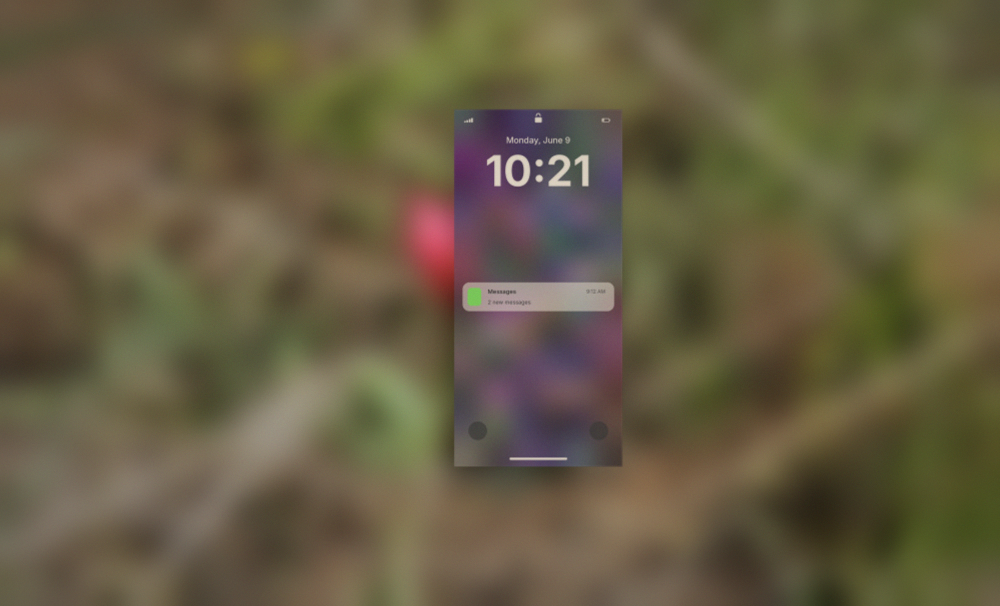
10:21
